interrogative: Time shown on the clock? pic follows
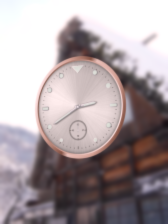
2:40
